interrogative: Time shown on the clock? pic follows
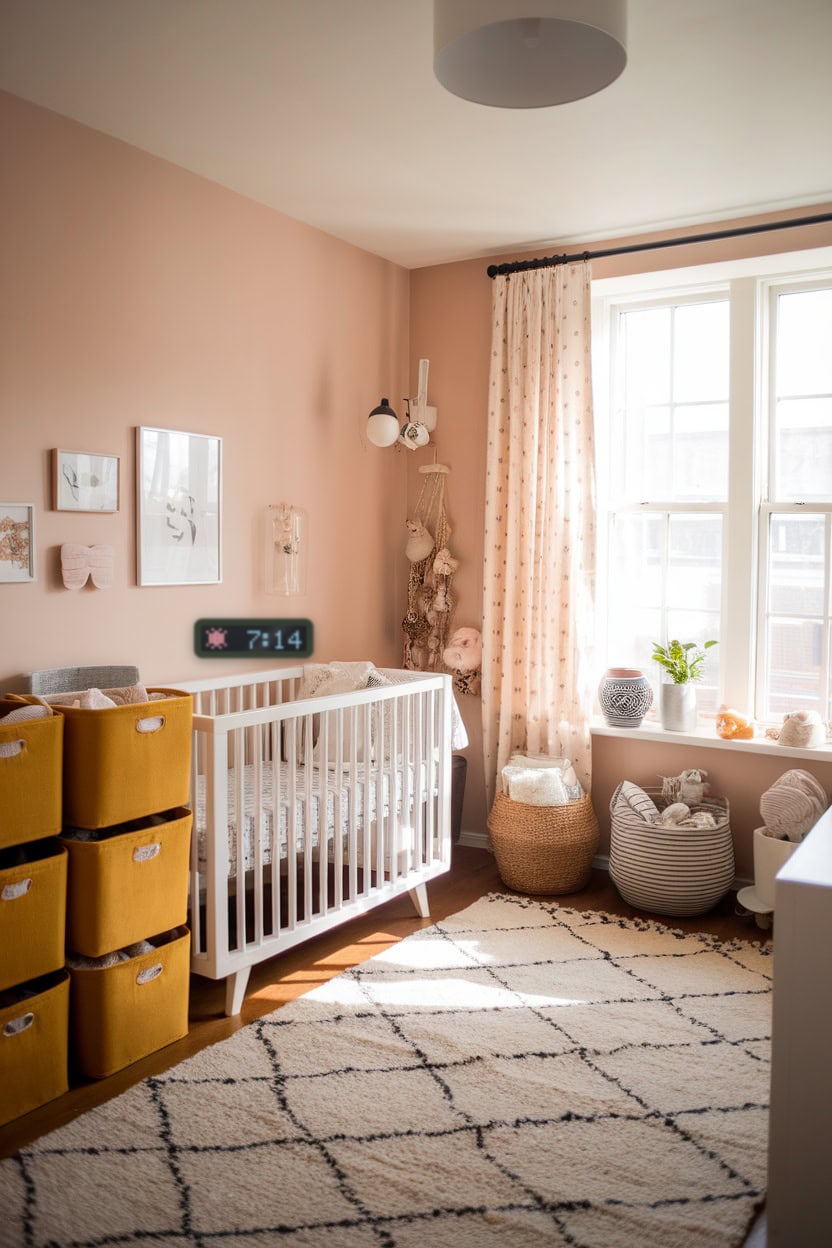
7:14
